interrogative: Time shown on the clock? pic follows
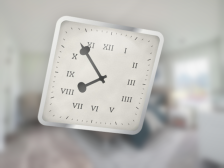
7:53
